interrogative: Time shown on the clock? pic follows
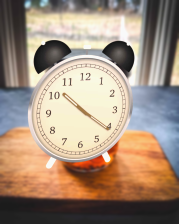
10:21
